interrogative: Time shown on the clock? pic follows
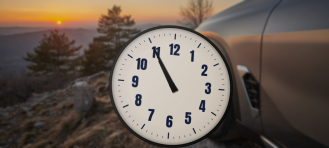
10:55
